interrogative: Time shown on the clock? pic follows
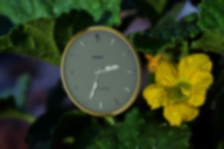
2:34
